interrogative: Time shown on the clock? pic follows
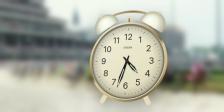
4:33
